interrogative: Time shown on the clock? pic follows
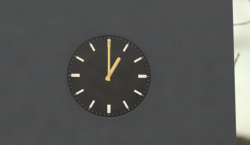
1:00
